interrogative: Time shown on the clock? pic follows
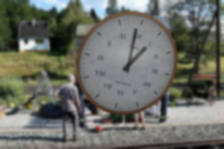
12:59
